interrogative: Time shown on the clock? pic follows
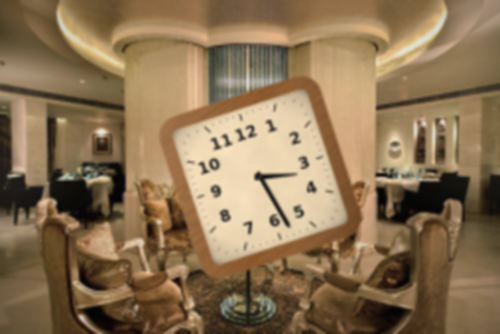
3:28
